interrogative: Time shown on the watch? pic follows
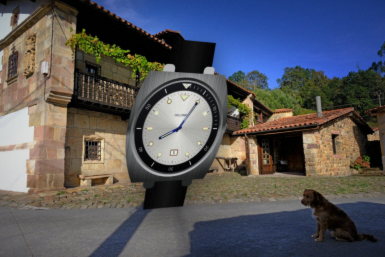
8:05
